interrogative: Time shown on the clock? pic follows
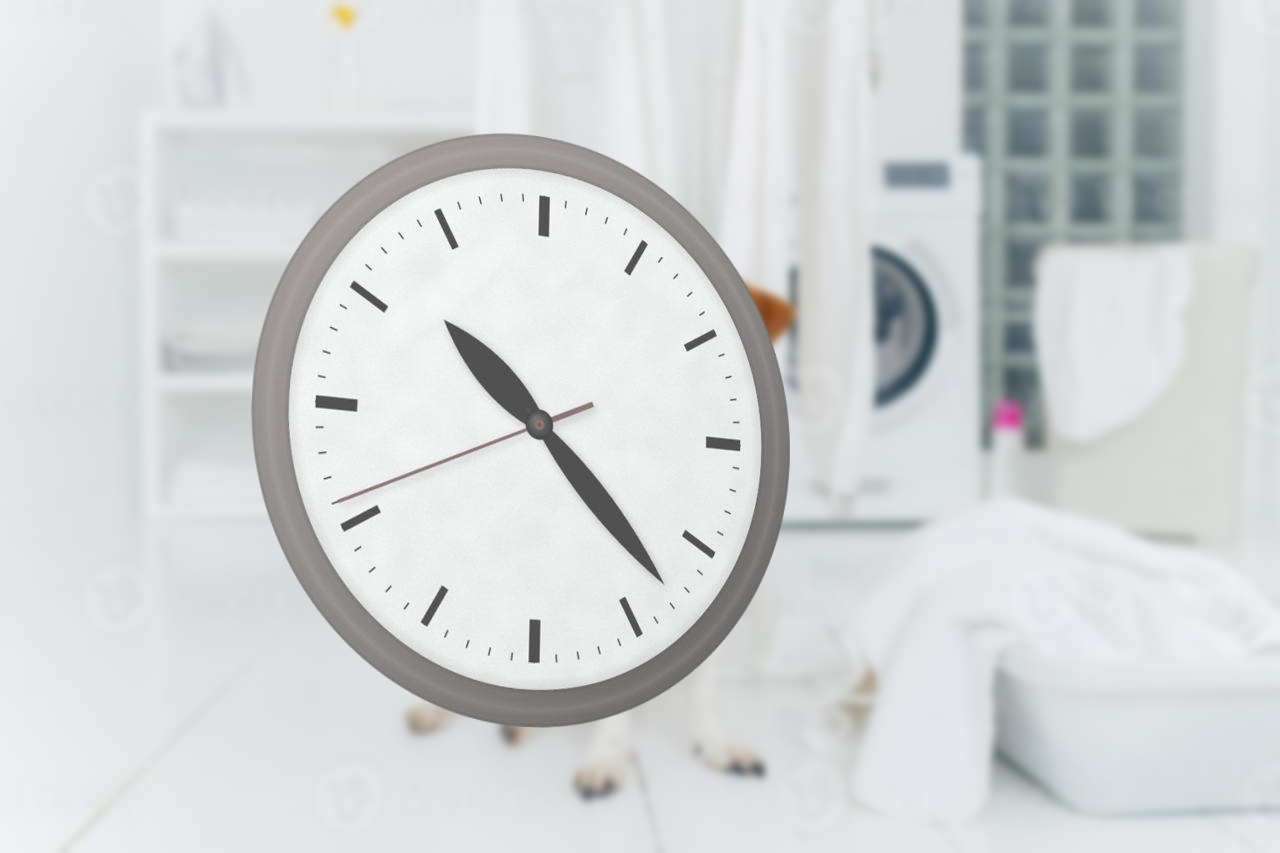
10:22:41
